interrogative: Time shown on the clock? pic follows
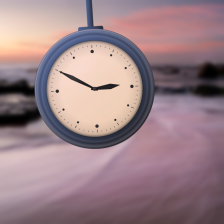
2:50
